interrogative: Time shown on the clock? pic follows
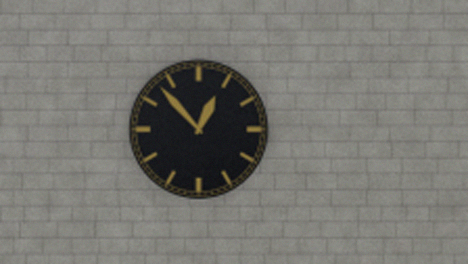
12:53
